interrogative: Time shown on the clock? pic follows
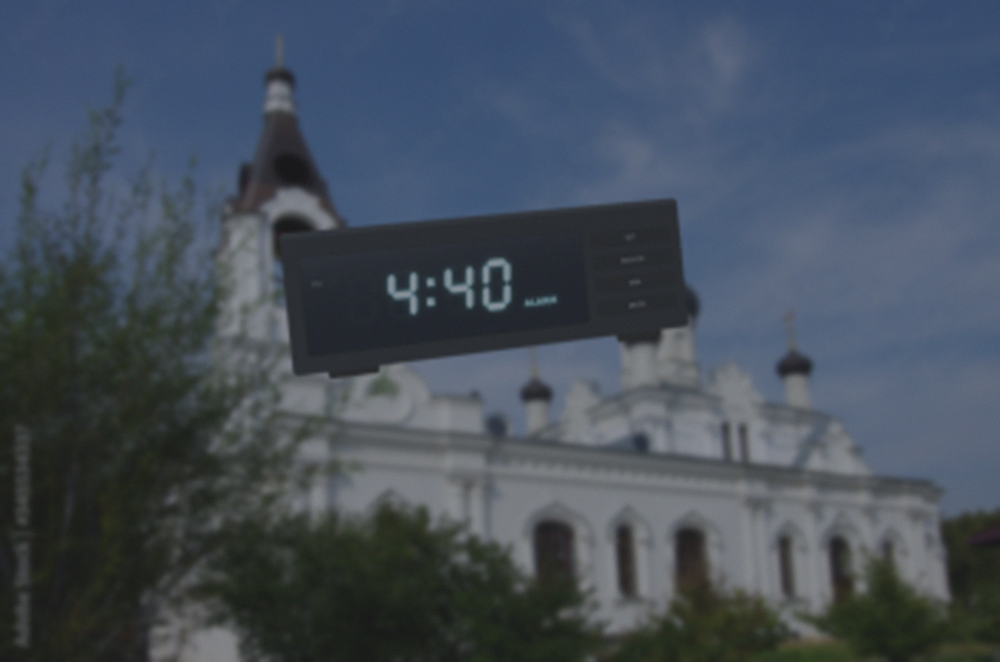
4:40
